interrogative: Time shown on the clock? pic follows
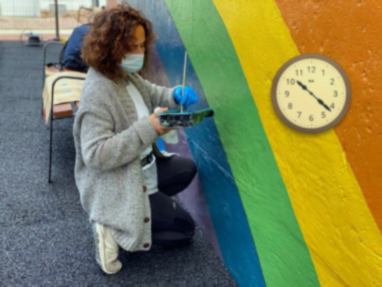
10:22
